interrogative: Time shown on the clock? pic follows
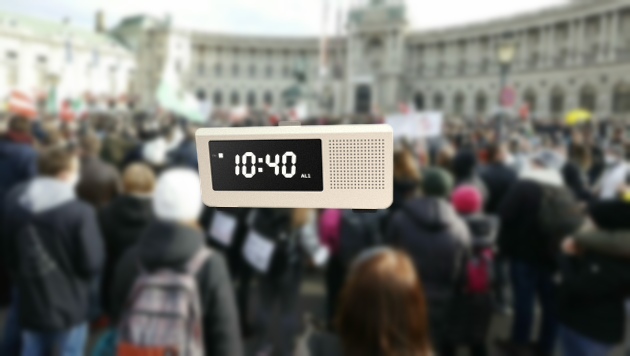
10:40
